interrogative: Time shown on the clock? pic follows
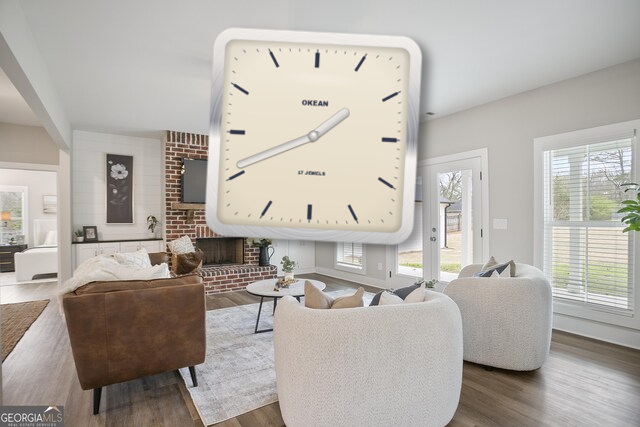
1:41
